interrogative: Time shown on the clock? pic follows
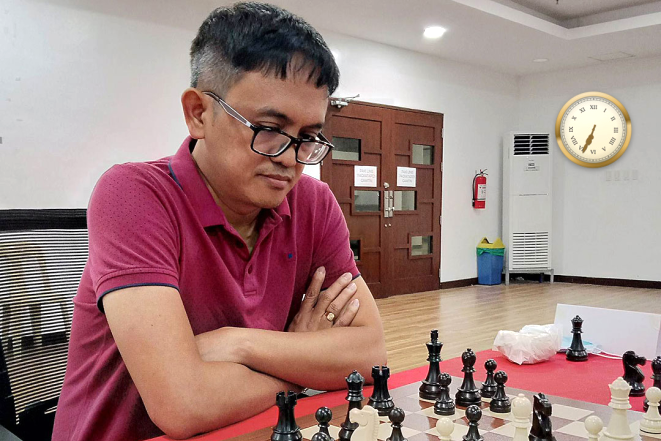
6:34
